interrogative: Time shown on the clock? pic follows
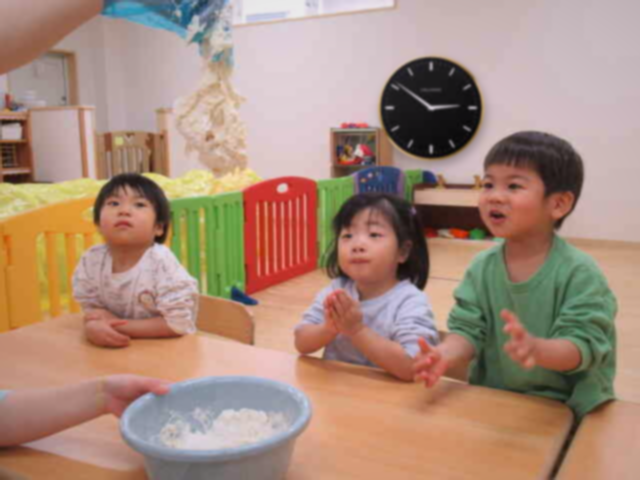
2:51
